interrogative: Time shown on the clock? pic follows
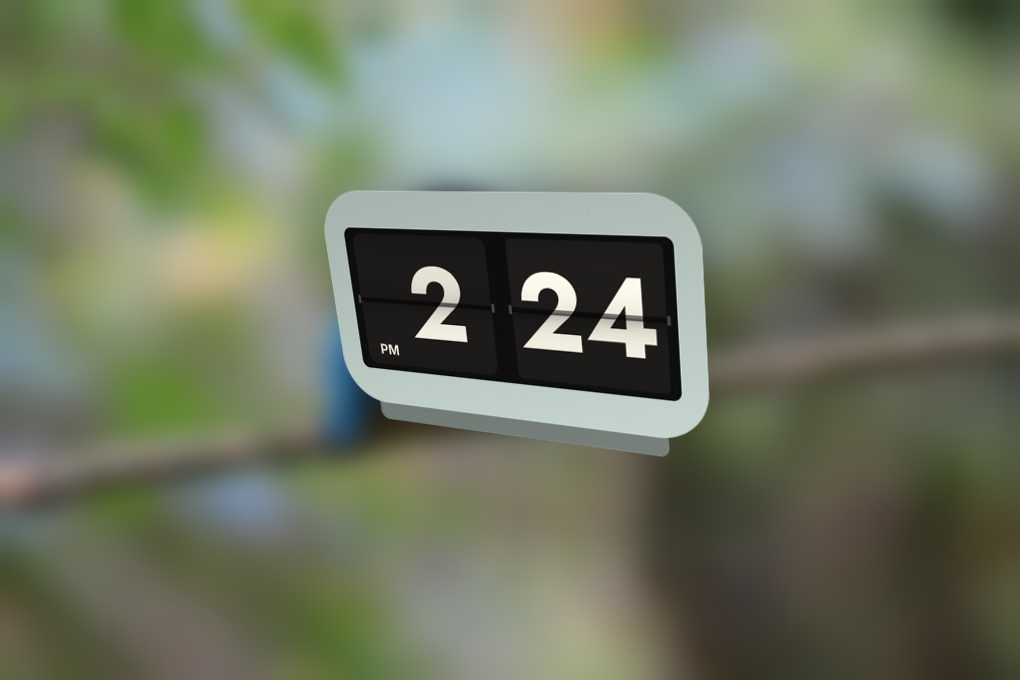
2:24
